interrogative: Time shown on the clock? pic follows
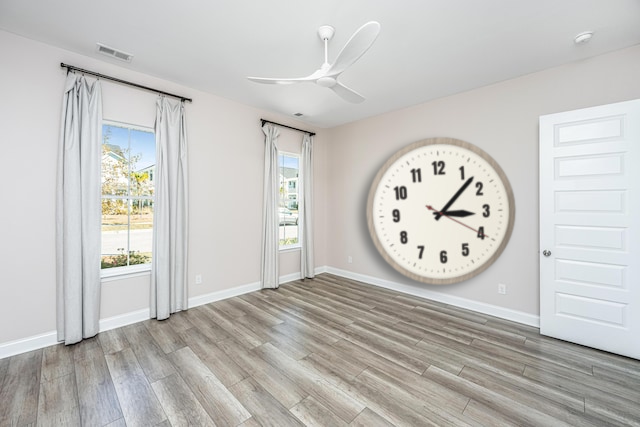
3:07:20
